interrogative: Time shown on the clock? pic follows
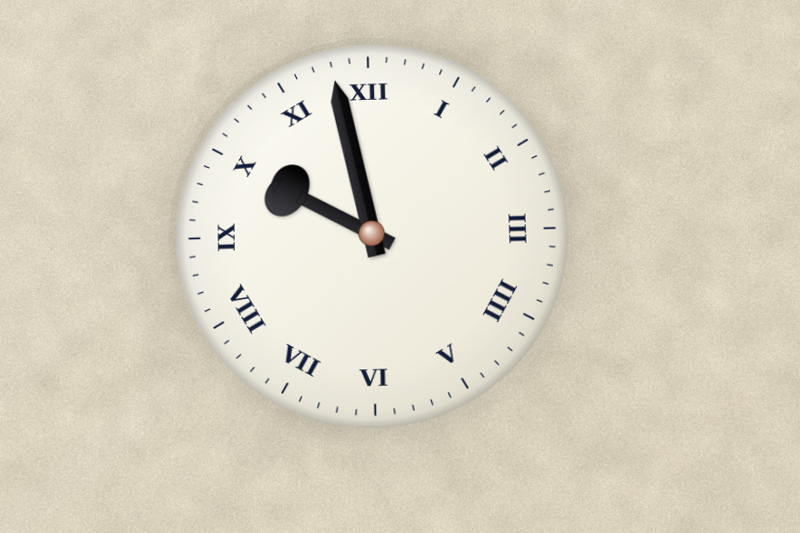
9:58
